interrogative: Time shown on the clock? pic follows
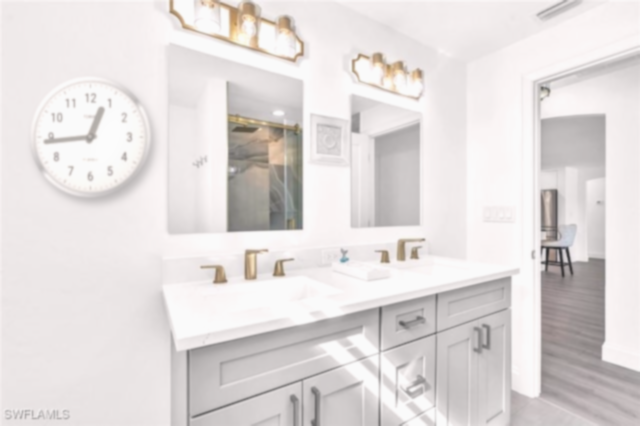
12:44
